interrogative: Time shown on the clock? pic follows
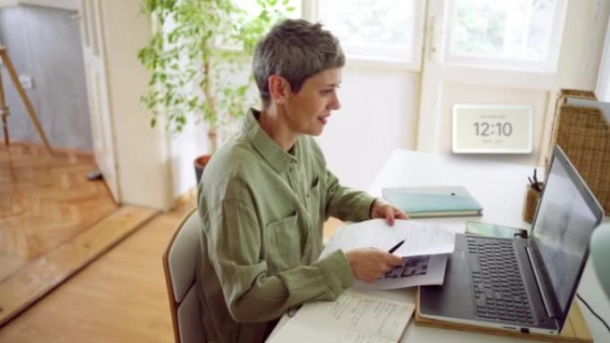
12:10
